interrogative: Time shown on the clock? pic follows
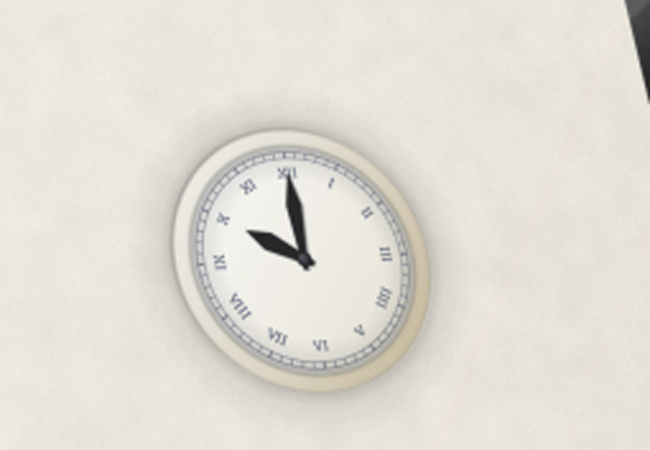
10:00
